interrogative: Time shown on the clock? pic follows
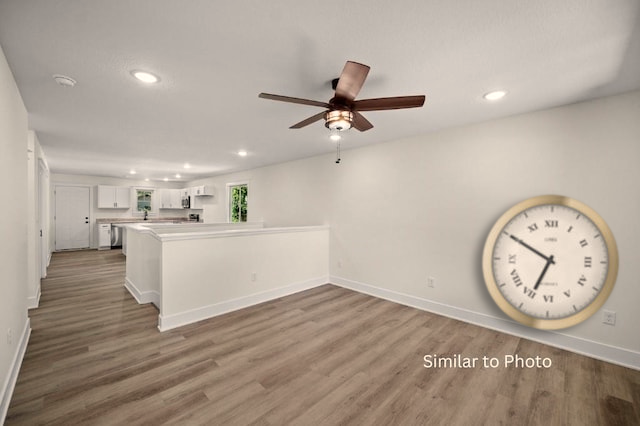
6:50
